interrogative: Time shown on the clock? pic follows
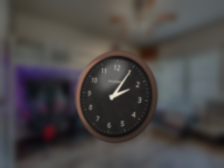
2:05
